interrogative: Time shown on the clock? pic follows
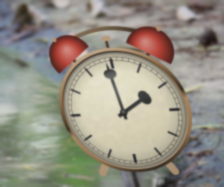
1:59
